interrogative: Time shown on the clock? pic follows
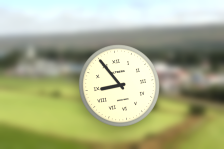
8:55
